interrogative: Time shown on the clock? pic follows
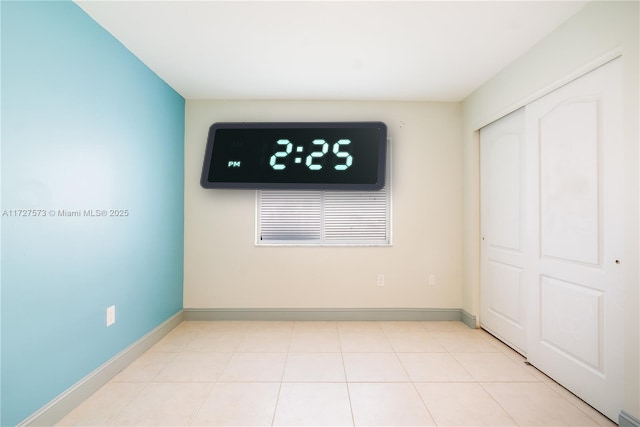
2:25
